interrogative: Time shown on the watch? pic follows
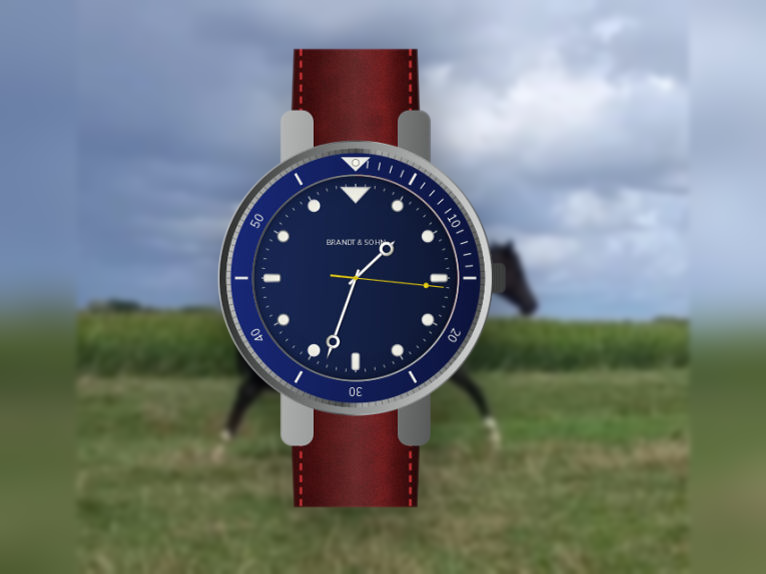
1:33:16
